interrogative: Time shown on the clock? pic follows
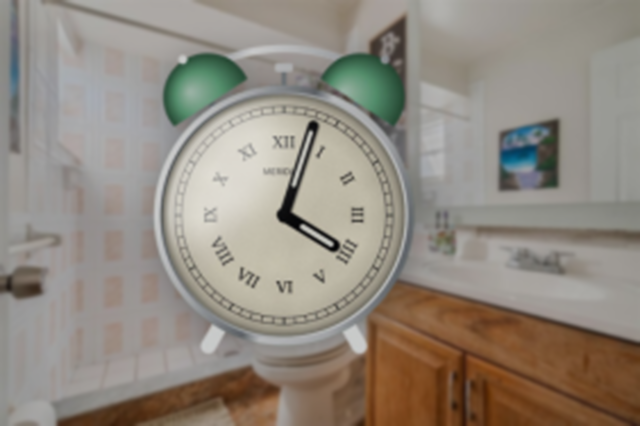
4:03
